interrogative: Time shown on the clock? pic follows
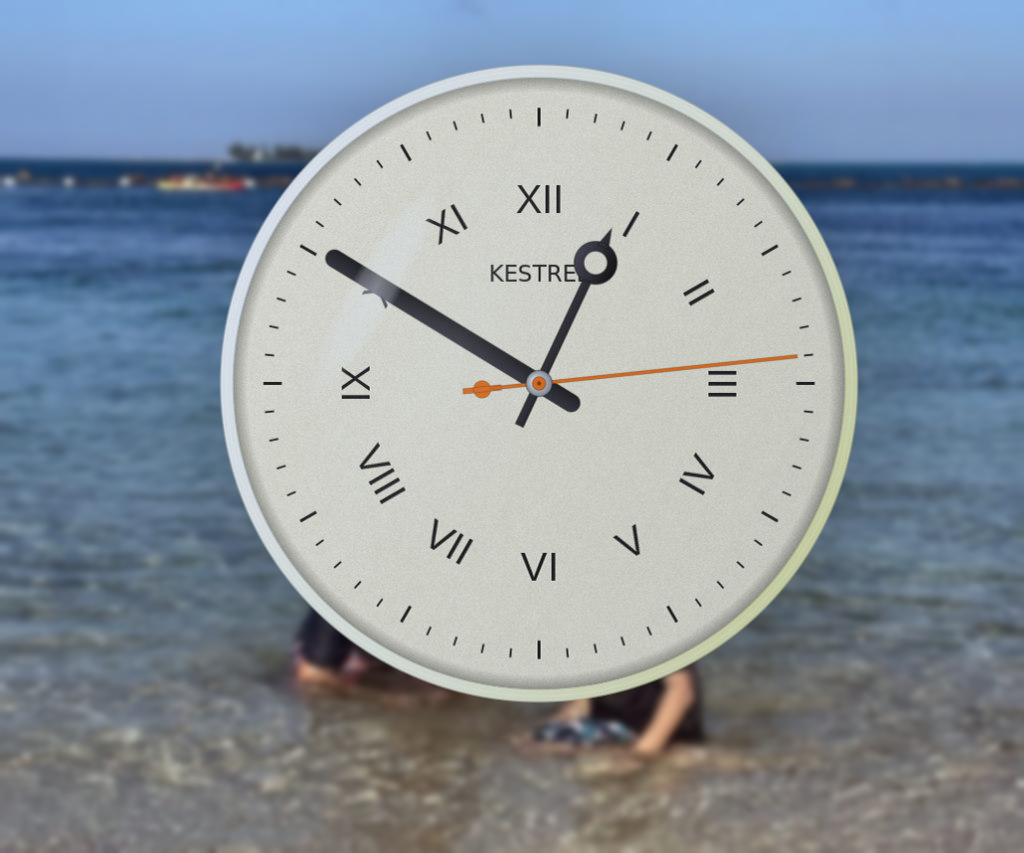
12:50:14
